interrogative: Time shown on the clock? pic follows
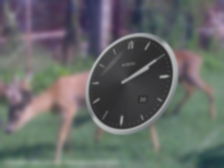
2:10
